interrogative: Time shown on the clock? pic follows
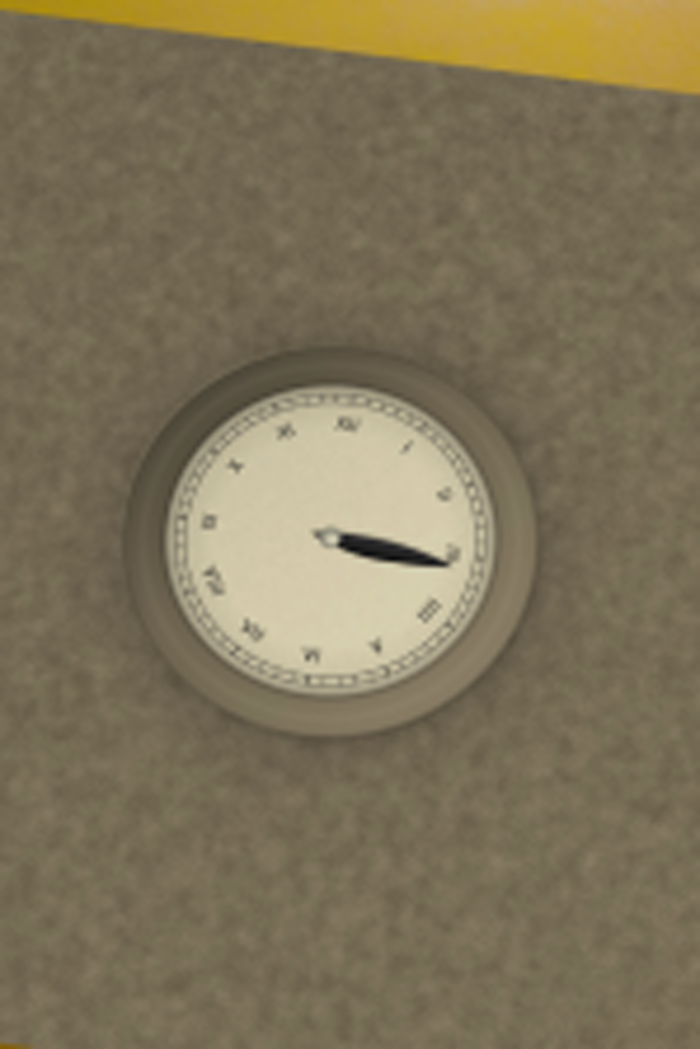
3:16
